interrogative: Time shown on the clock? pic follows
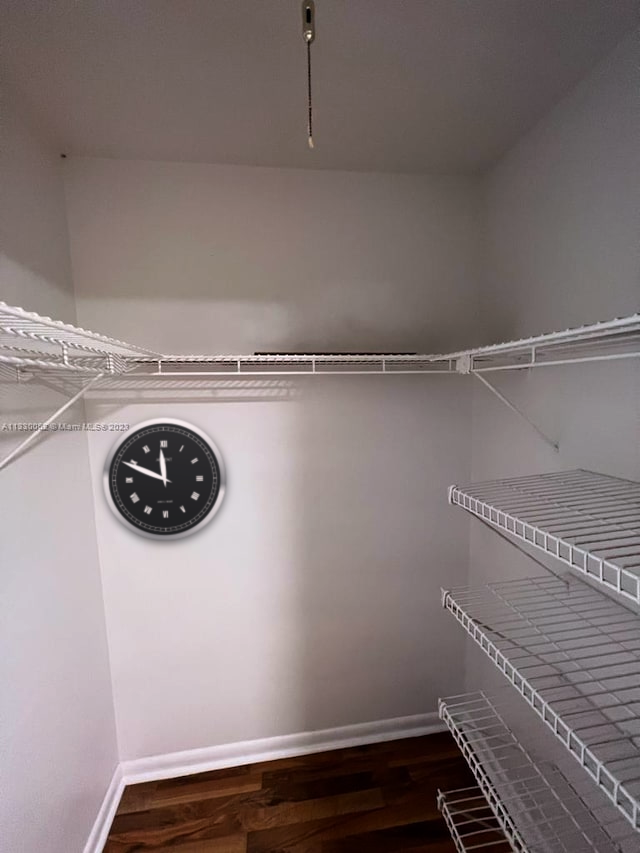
11:49
